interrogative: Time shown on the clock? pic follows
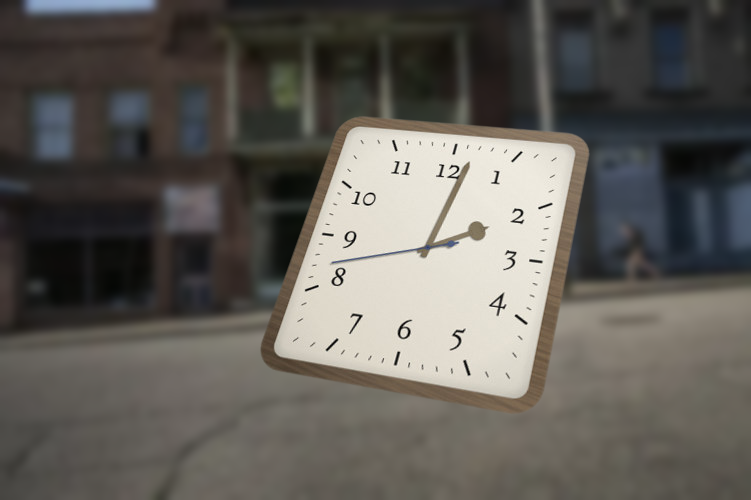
2:01:42
